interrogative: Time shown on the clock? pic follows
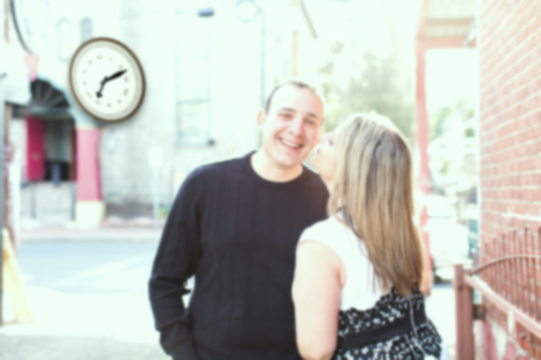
7:12
